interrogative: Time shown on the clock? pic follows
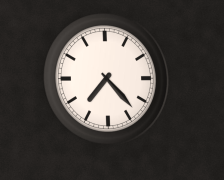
7:23
